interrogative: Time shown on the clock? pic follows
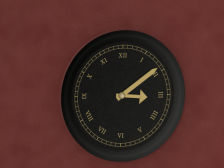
3:09
